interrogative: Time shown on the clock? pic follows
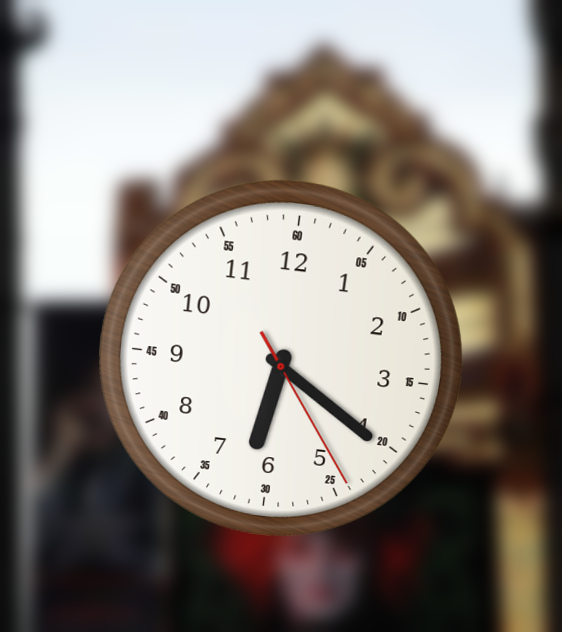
6:20:24
